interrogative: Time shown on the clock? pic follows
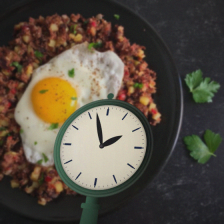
1:57
